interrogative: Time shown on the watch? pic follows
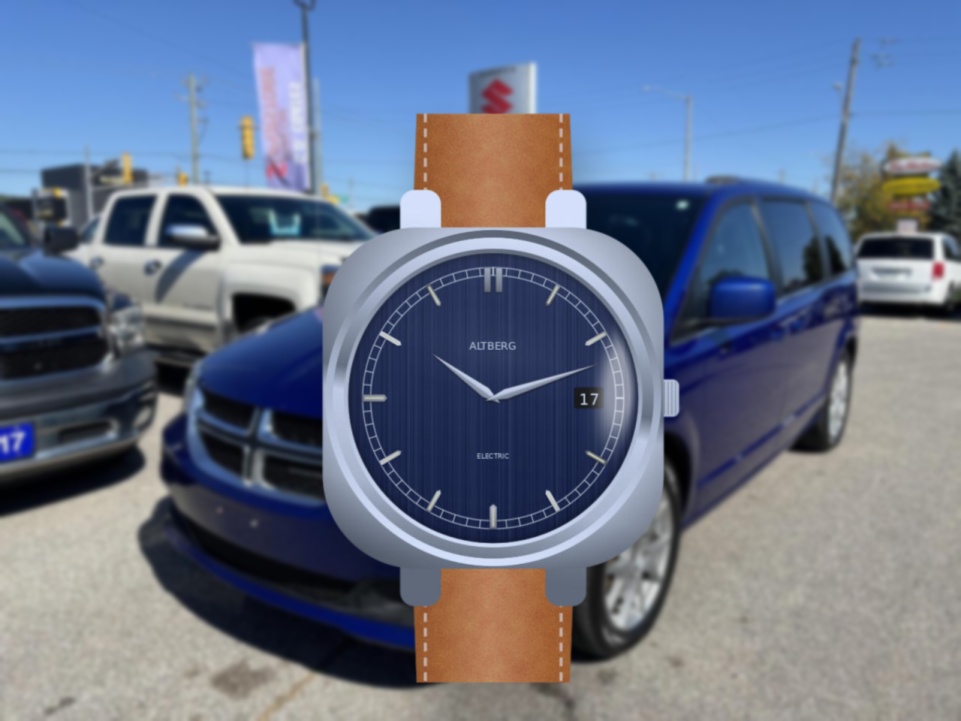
10:12
